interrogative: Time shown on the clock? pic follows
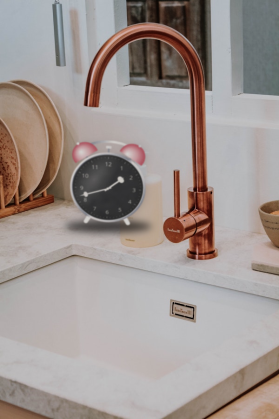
1:42
